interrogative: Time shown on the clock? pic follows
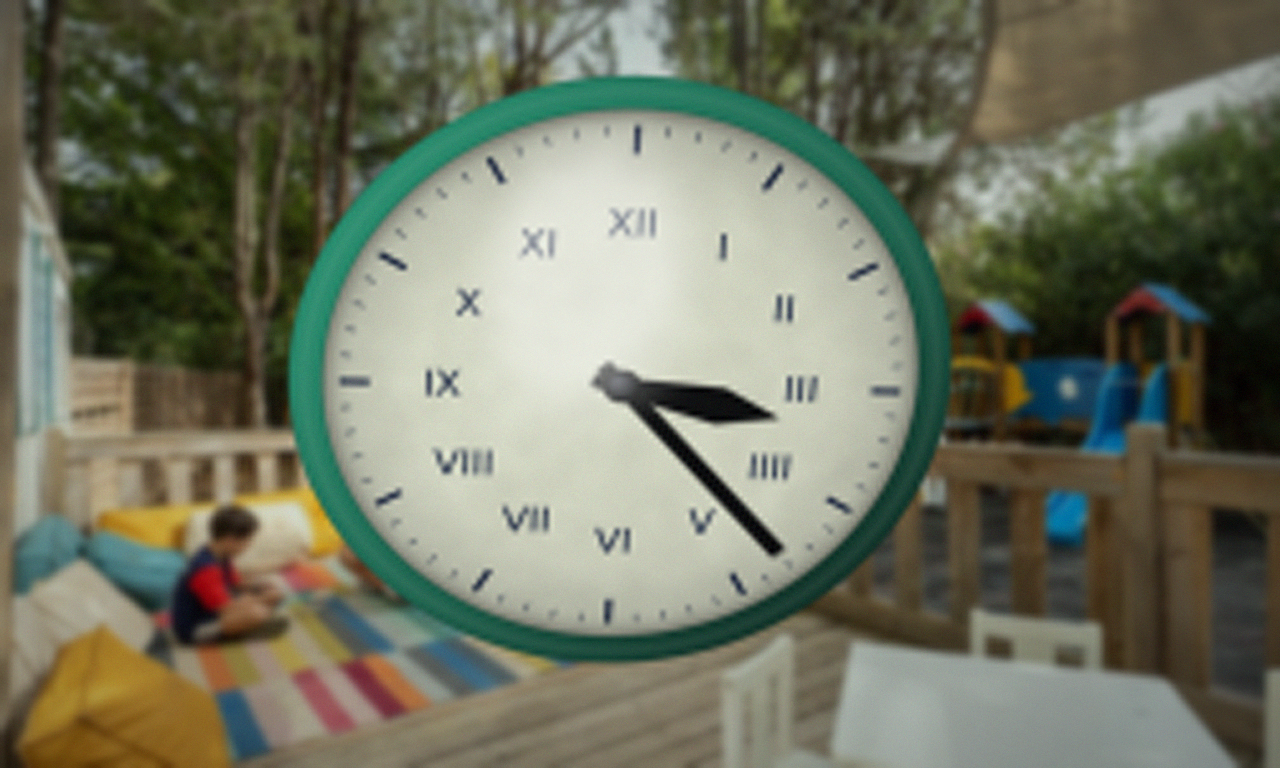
3:23
